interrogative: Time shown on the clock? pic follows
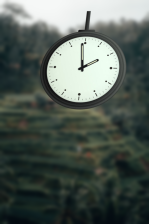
1:59
